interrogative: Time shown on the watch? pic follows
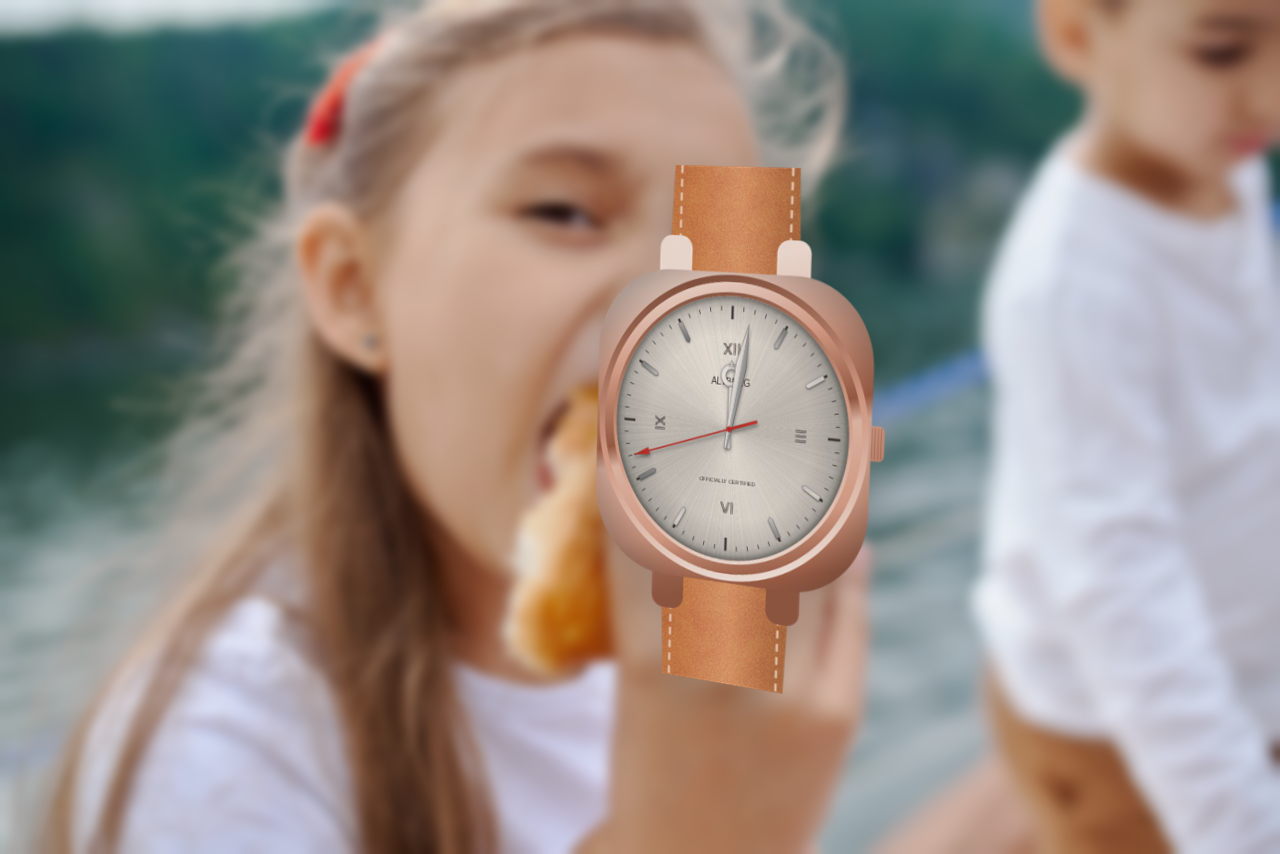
12:01:42
